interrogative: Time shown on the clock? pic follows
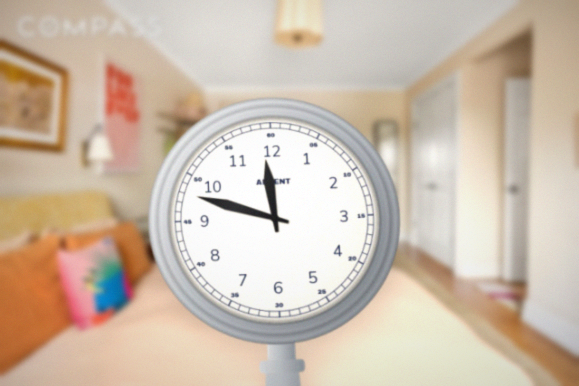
11:48
